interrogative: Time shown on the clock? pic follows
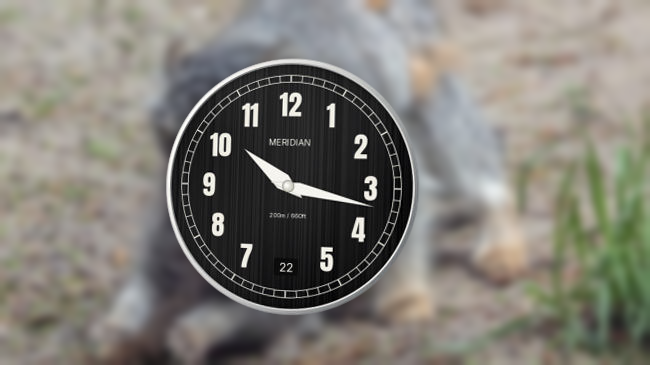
10:17
